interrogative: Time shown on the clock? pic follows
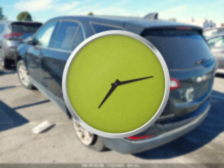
7:13
